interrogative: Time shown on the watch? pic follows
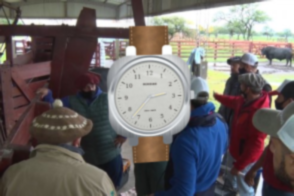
2:37
